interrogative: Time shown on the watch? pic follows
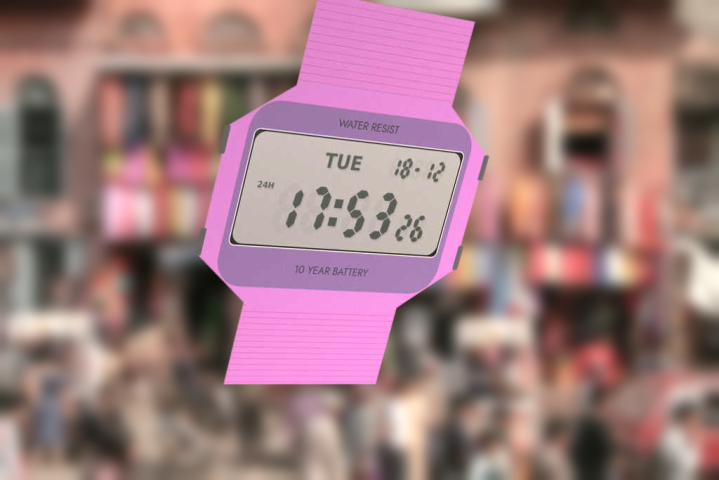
17:53:26
